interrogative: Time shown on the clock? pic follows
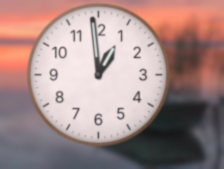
12:59
